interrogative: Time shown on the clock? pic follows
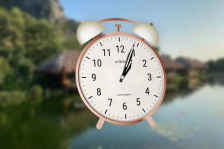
1:04
